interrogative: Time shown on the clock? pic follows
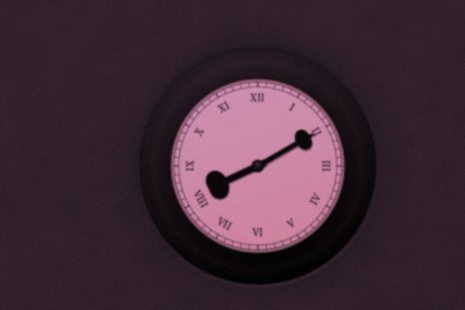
8:10
